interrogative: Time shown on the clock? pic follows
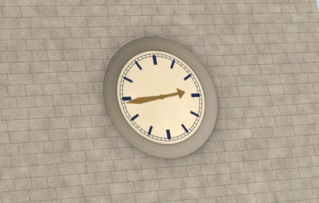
2:44
